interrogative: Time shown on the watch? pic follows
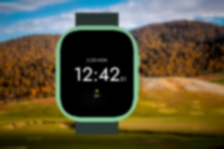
12:42
